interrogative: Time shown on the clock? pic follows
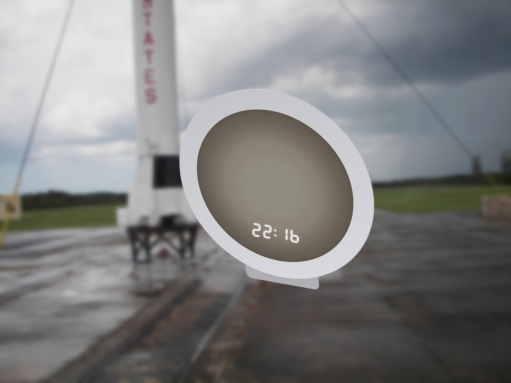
22:16
